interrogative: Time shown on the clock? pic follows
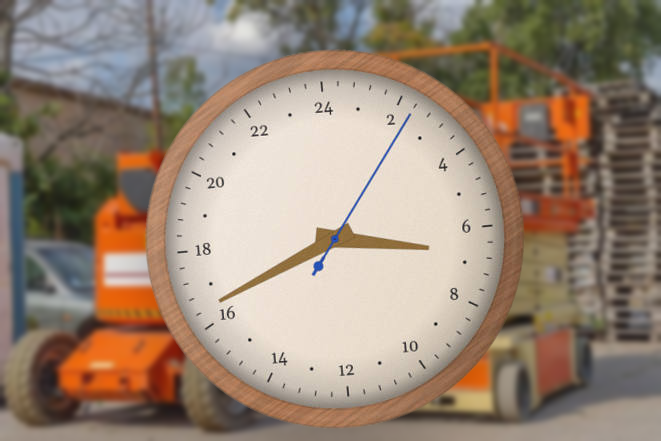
6:41:06
